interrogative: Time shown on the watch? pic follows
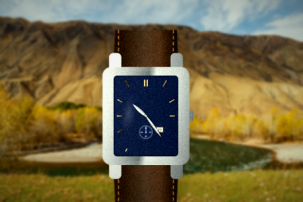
10:24
